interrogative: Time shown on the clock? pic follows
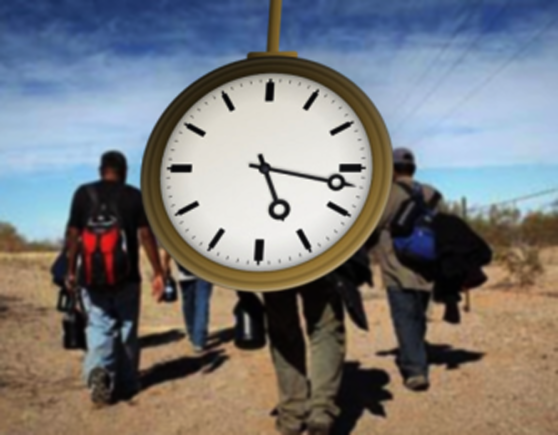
5:17
